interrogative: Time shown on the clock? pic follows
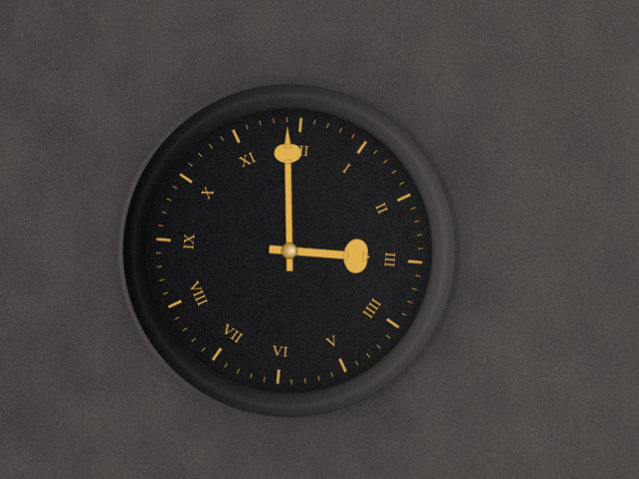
2:59
